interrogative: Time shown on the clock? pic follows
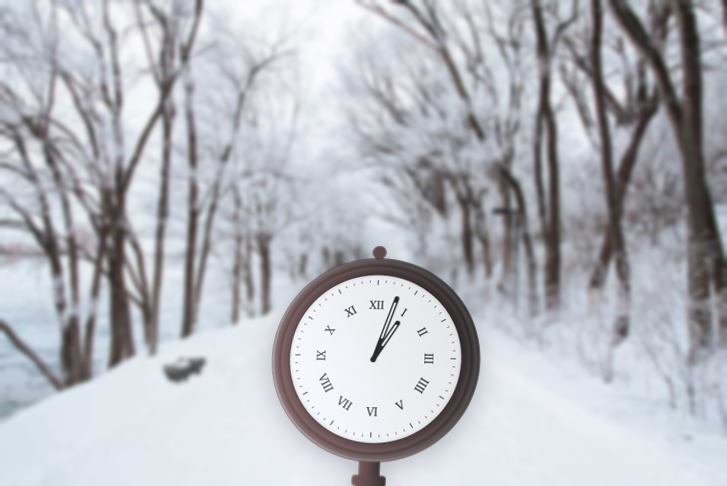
1:03
